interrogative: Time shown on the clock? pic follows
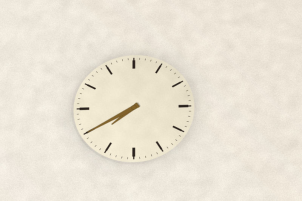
7:40
